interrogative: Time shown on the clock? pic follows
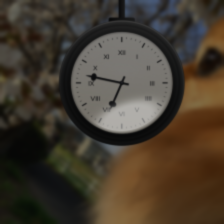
6:47
